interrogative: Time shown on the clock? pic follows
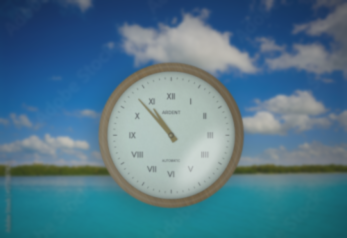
10:53
